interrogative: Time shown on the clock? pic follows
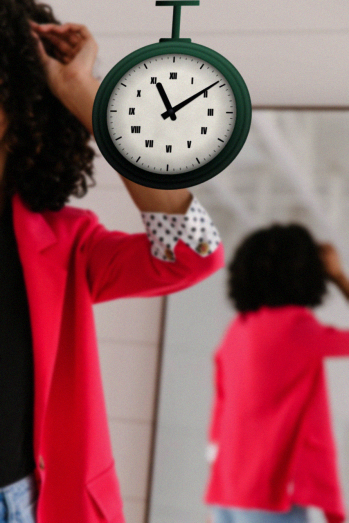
11:09
